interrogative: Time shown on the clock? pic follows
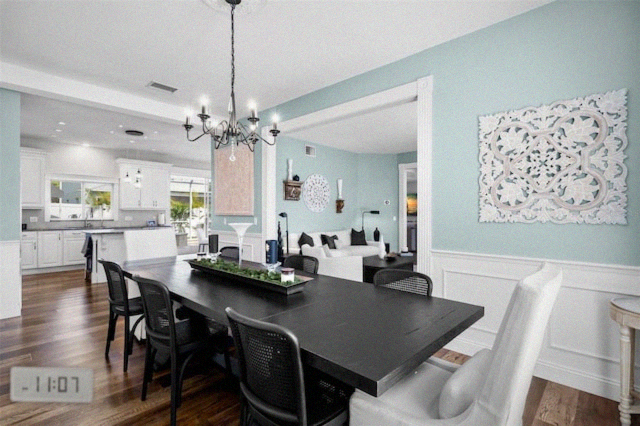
11:07
